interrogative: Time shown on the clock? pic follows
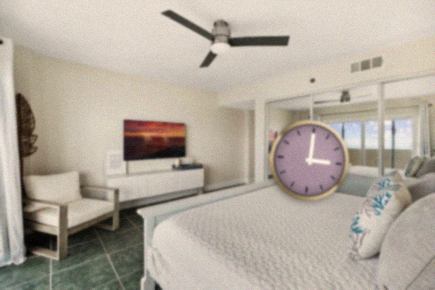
3:00
